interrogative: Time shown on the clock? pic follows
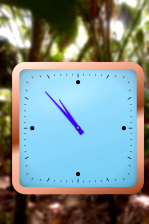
10:53
